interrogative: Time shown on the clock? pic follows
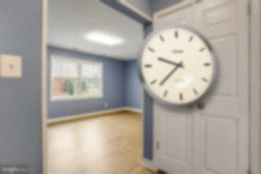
9:38
